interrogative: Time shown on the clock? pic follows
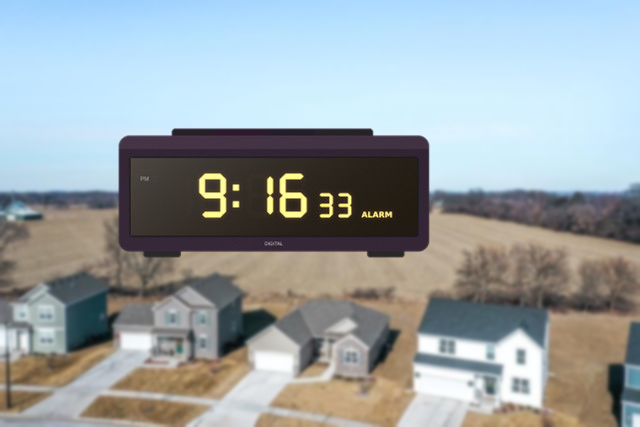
9:16:33
